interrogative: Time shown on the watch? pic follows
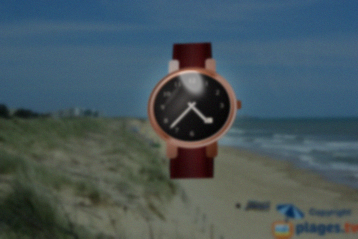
4:37
